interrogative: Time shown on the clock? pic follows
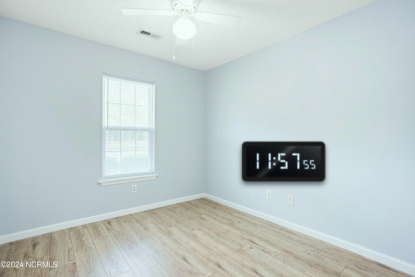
11:57:55
